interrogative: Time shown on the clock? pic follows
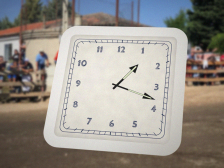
1:18
